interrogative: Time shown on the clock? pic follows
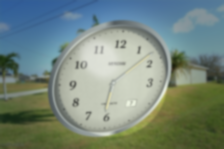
6:08
